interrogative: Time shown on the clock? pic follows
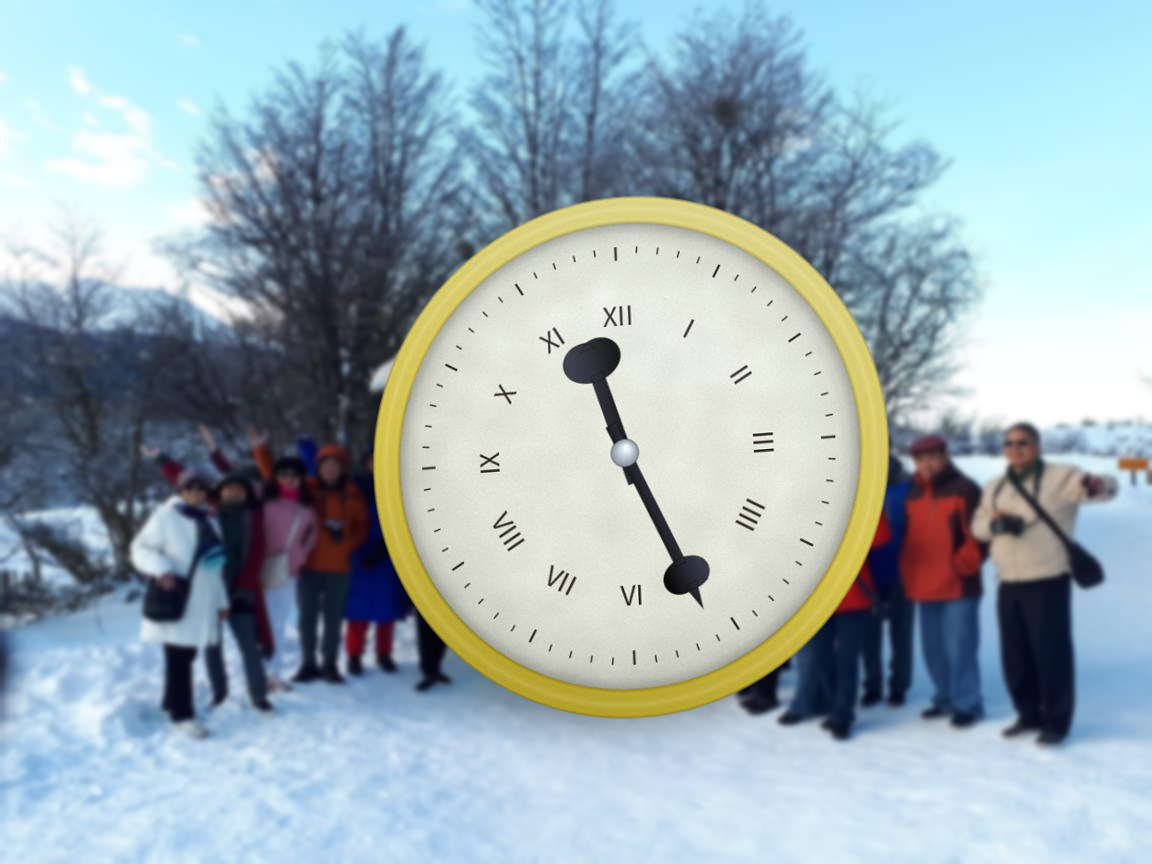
11:26
